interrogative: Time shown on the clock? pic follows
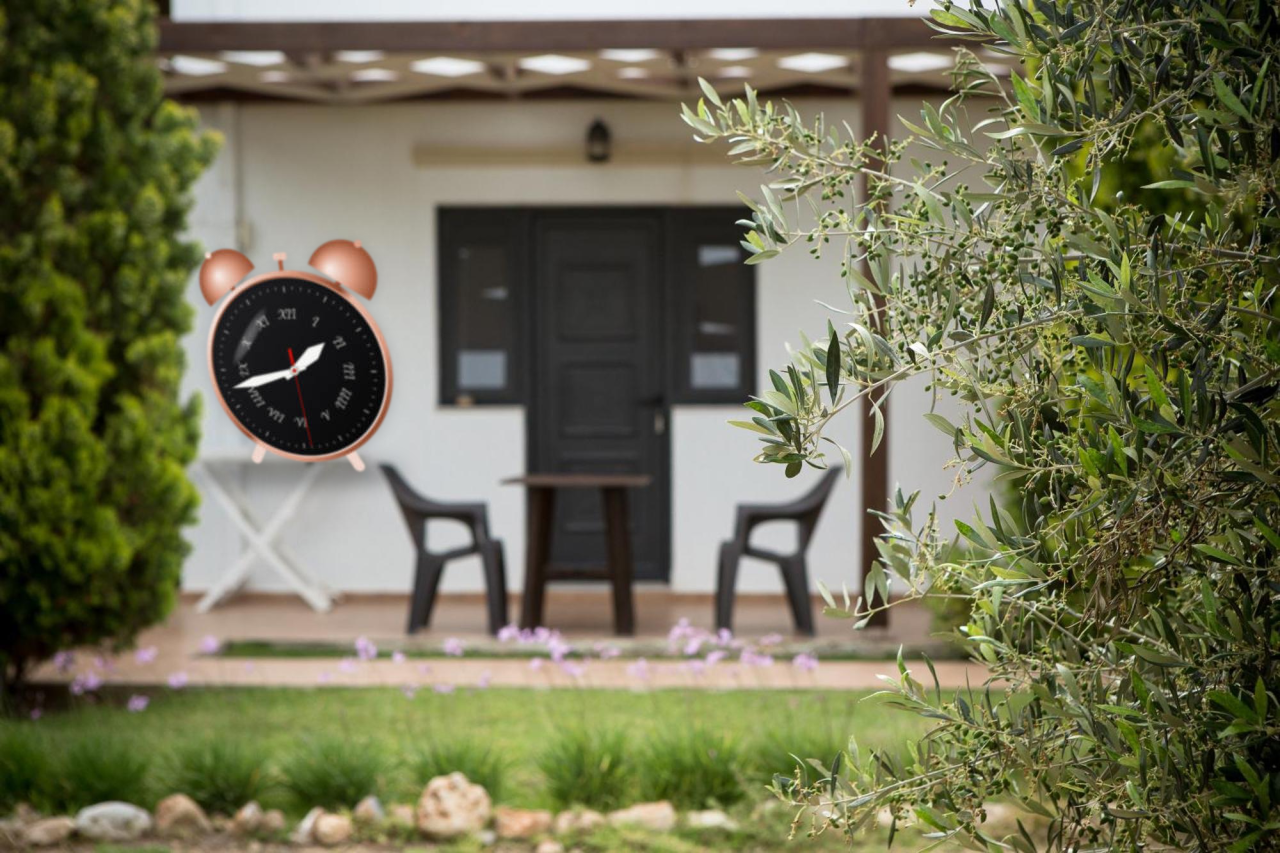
1:42:29
